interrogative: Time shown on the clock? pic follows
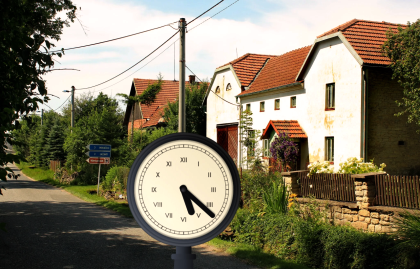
5:22
